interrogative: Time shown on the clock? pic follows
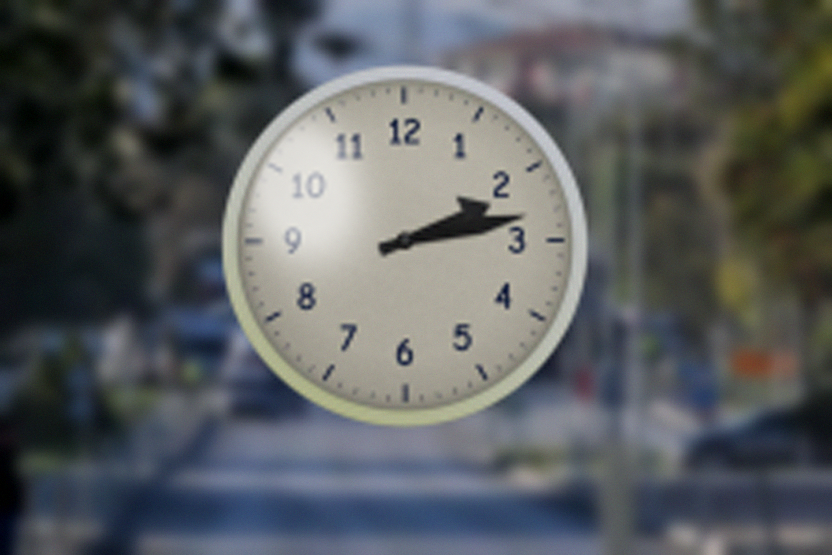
2:13
